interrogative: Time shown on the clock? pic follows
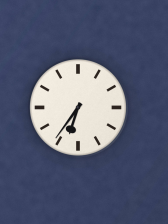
6:36
